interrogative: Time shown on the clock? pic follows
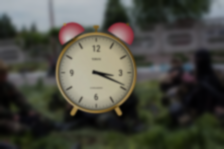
3:19
